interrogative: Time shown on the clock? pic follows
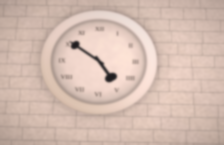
4:51
